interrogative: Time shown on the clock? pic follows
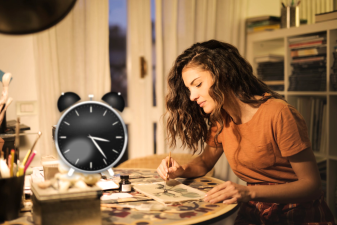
3:24
